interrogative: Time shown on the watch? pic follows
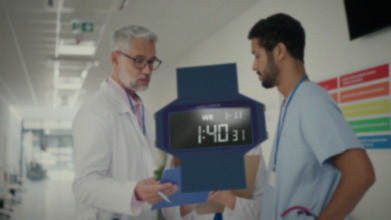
1:40:31
